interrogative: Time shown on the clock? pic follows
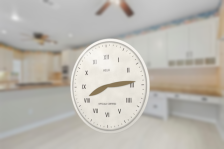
8:14
